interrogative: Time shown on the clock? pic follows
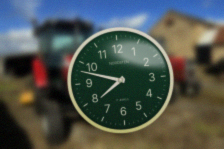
7:48
